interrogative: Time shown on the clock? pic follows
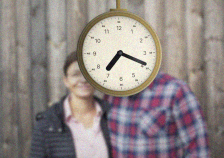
7:19
